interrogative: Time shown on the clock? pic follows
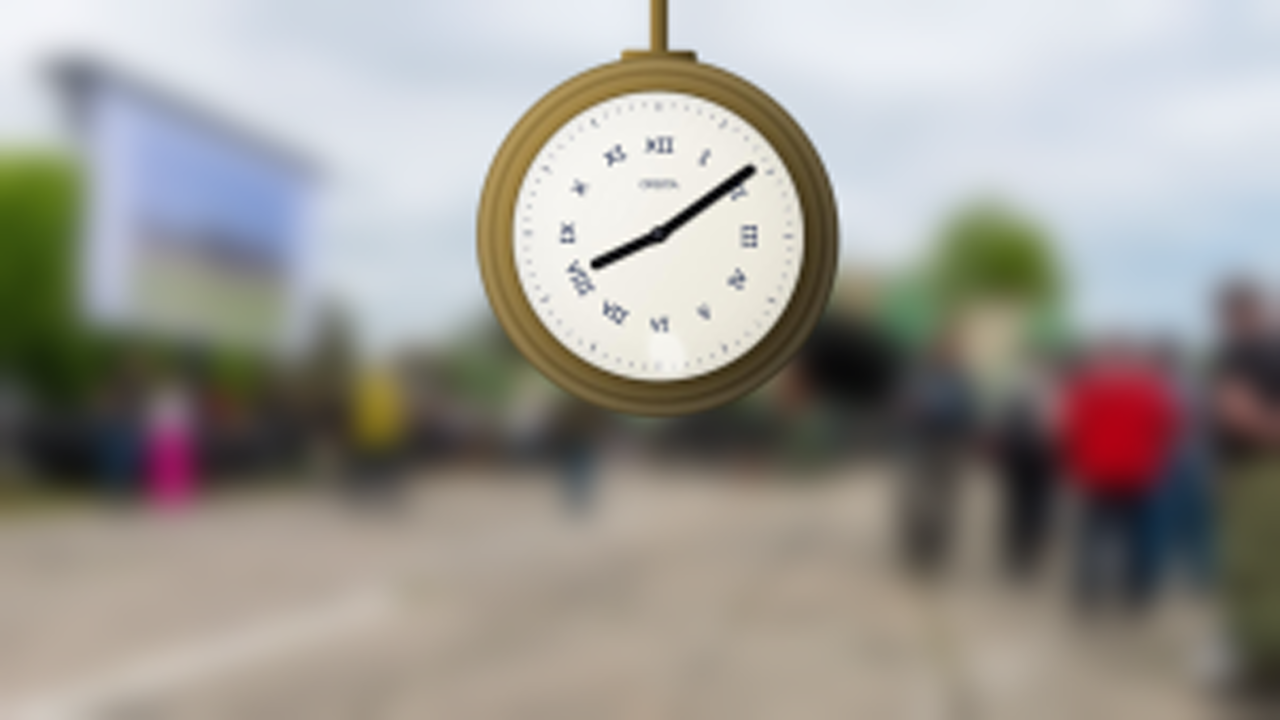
8:09
